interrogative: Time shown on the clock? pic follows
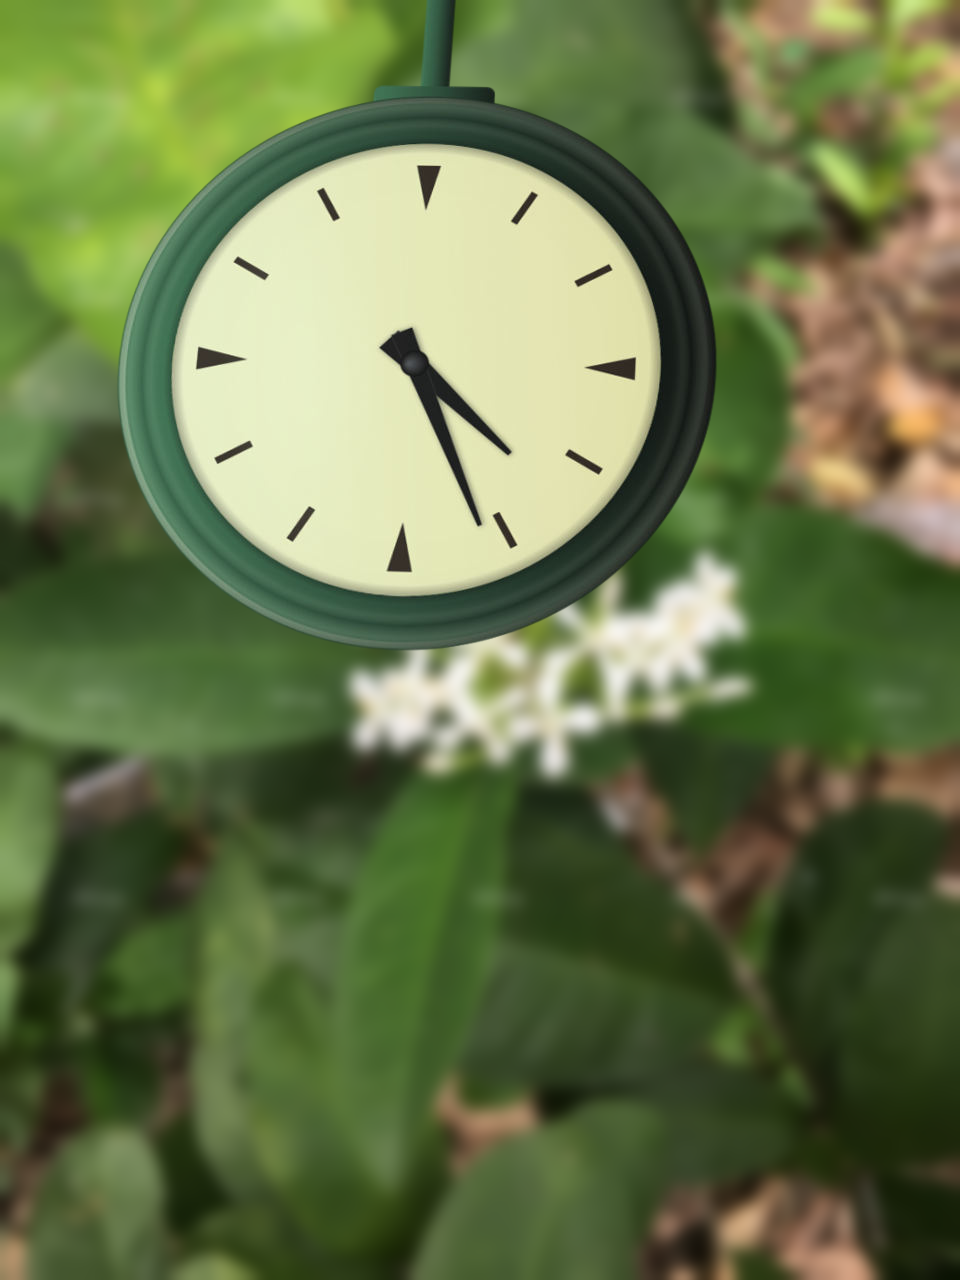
4:26
